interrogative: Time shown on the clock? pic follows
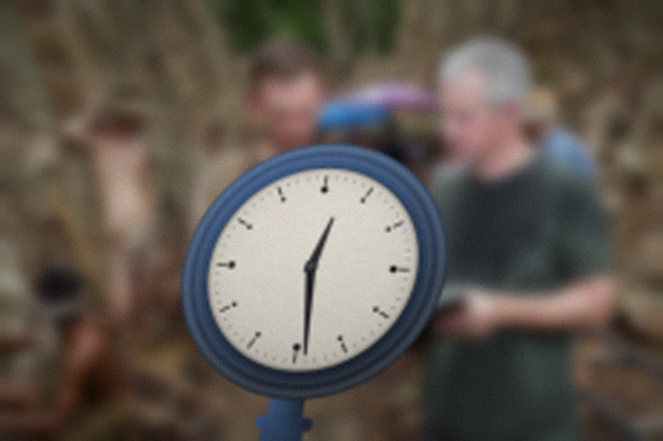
12:29
